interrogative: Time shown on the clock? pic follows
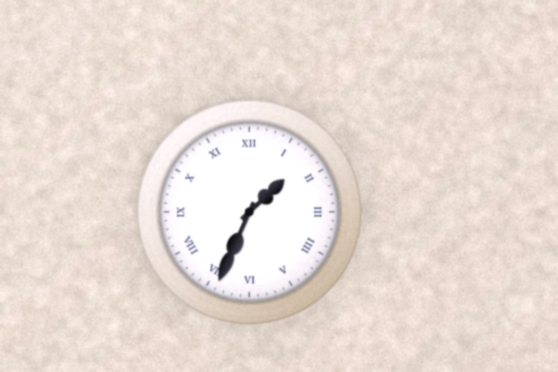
1:34
